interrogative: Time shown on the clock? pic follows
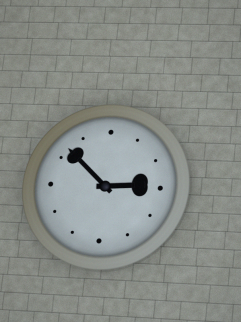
2:52
